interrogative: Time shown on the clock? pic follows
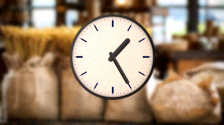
1:25
